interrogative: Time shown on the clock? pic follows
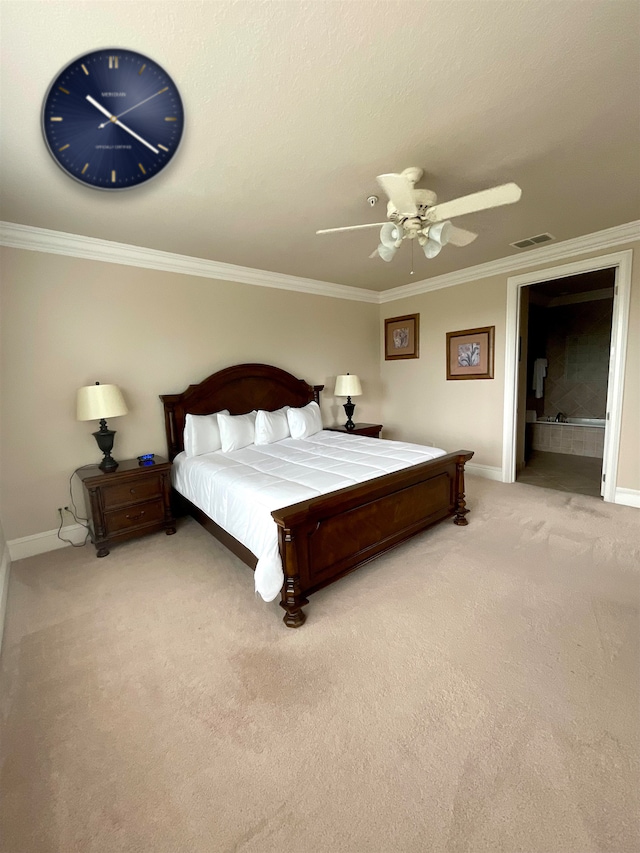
10:21:10
